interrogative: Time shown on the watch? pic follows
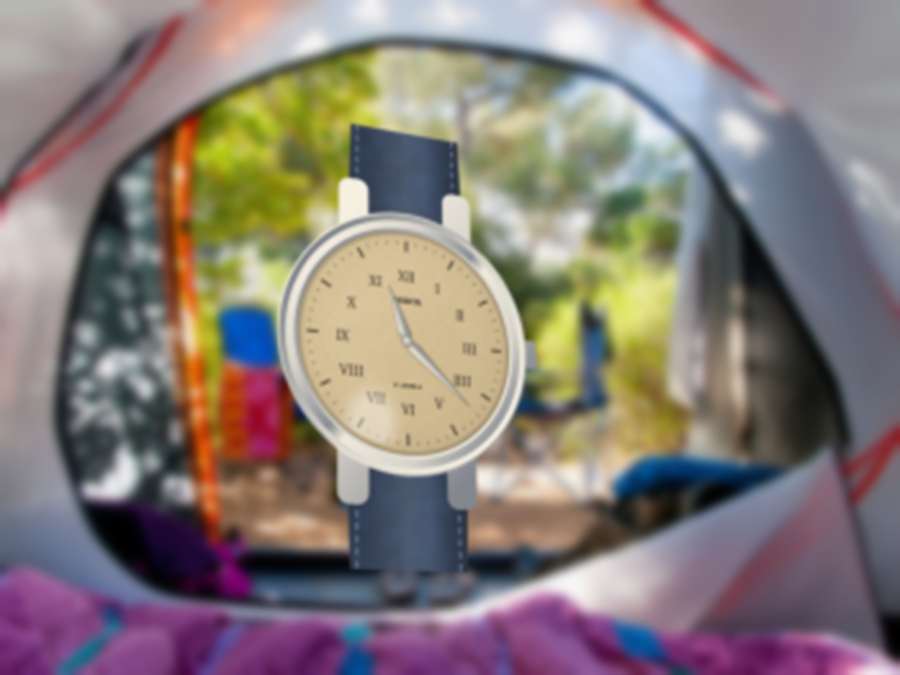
11:22
